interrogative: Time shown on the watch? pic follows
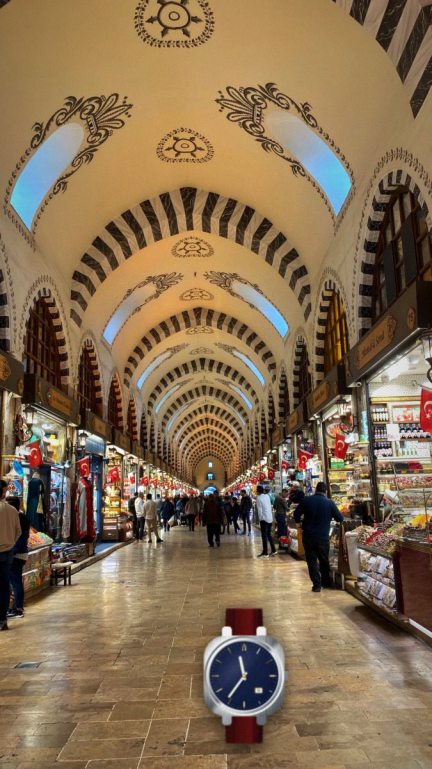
11:36
